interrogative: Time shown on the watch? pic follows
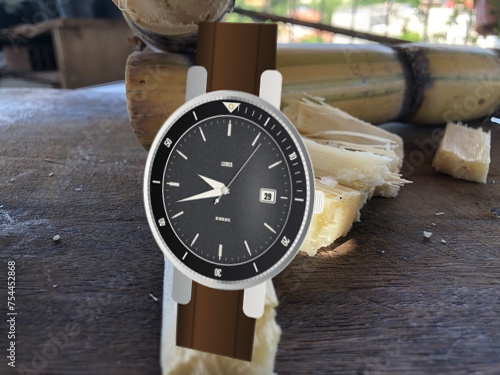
9:42:06
